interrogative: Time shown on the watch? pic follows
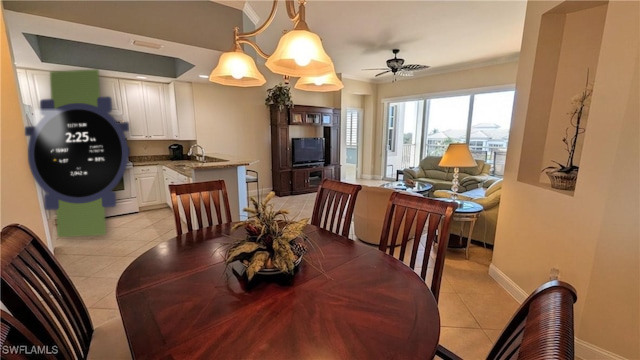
2:25
